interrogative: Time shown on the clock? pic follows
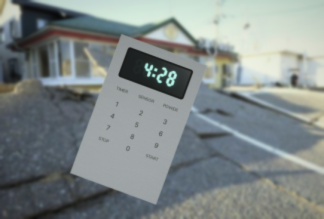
4:28
